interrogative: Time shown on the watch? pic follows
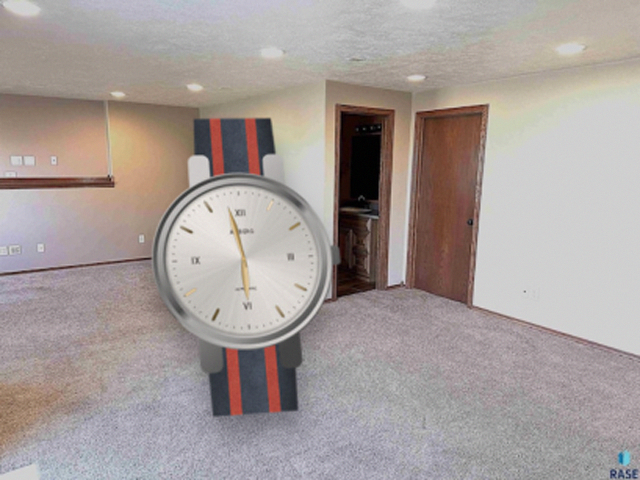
5:58
